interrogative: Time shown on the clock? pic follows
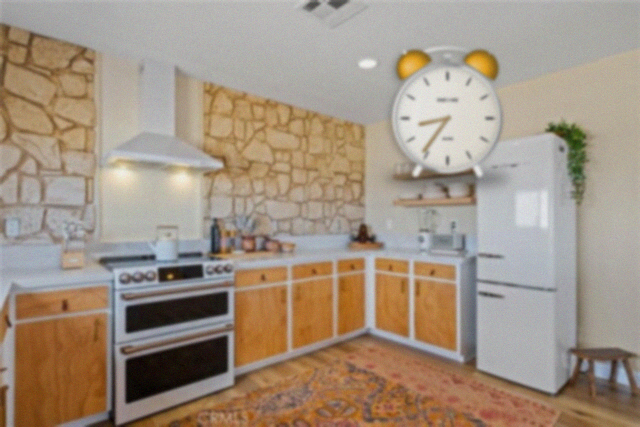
8:36
